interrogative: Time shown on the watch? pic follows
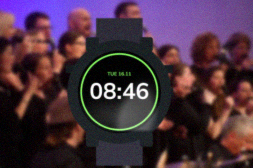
8:46
